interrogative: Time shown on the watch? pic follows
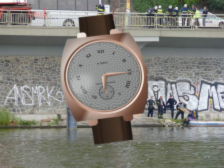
6:15
